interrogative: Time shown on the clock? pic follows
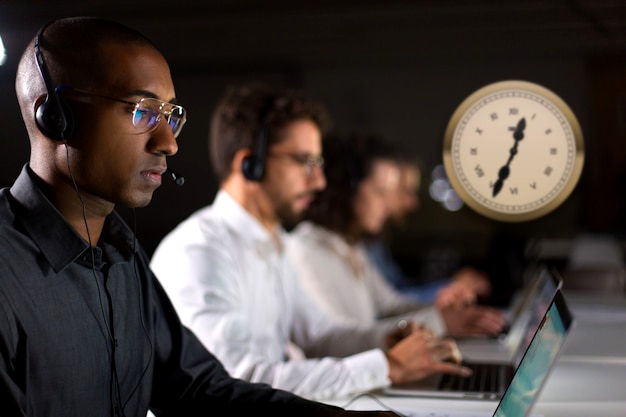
12:34
